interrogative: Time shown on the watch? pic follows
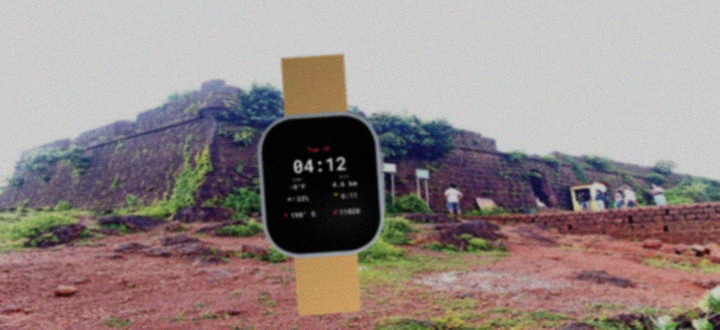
4:12
